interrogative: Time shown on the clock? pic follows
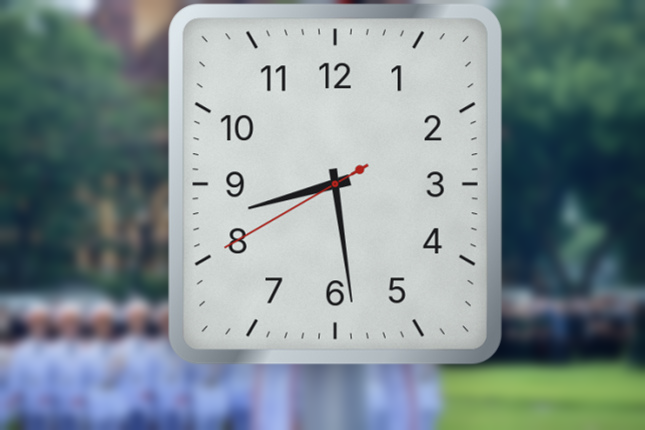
8:28:40
